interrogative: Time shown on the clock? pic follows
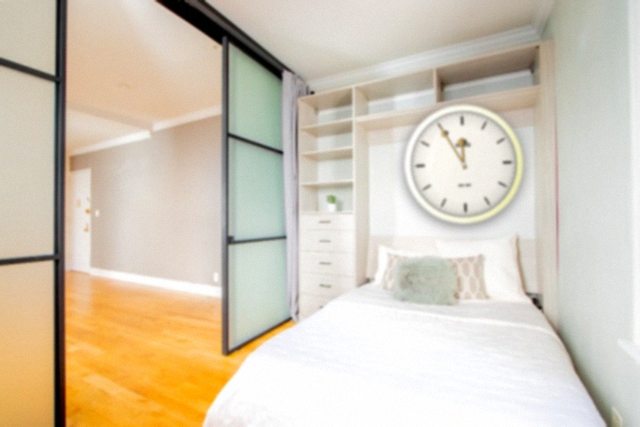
11:55
